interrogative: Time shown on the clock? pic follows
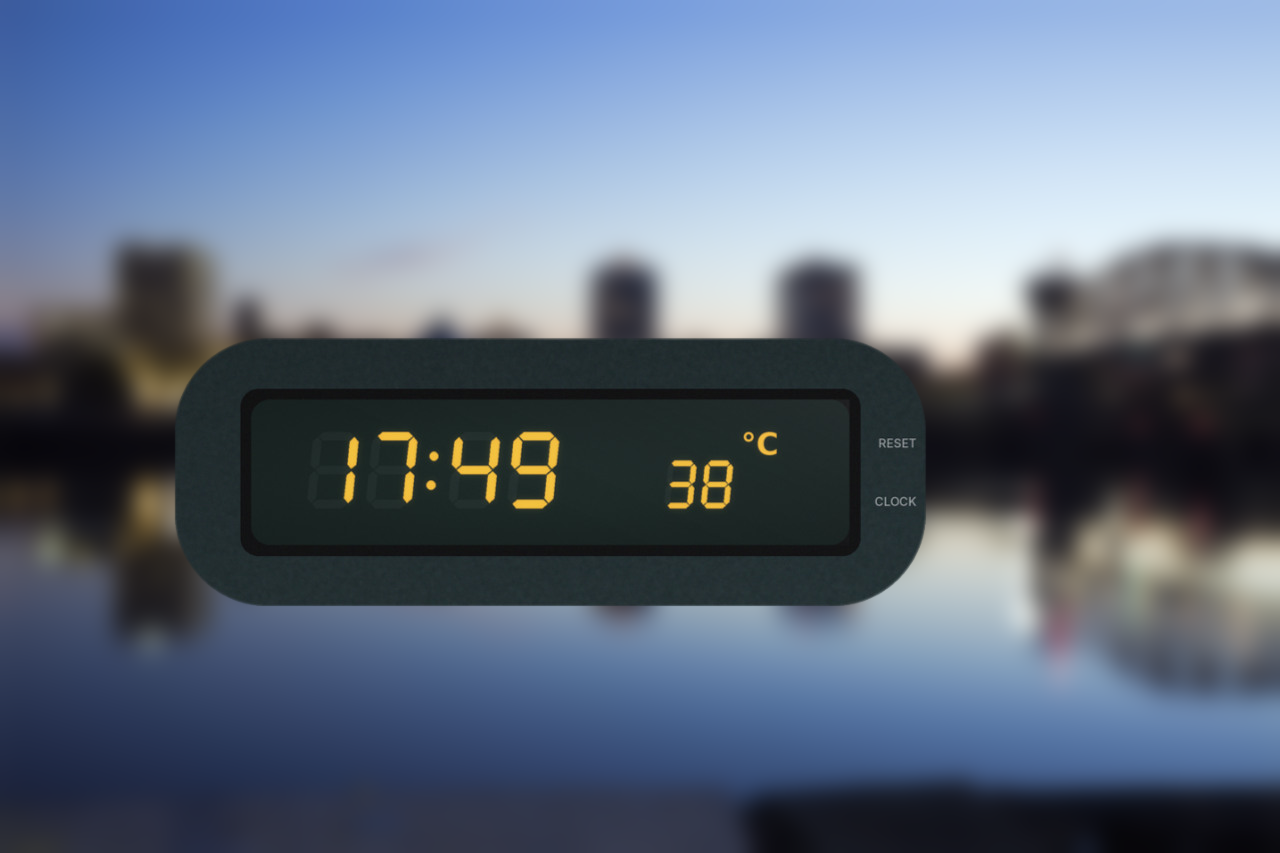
17:49
